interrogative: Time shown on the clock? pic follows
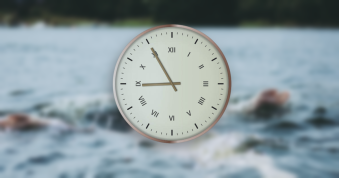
8:55
